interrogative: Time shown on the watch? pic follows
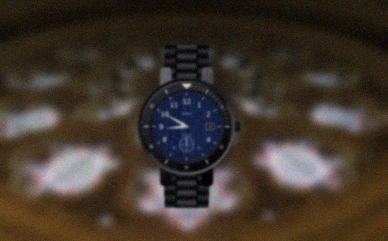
8:50
